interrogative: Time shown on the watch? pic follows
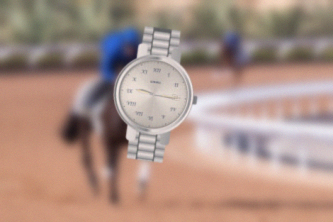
9:15
